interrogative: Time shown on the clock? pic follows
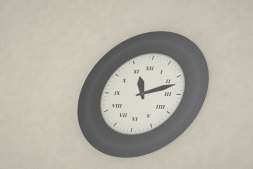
11:12
